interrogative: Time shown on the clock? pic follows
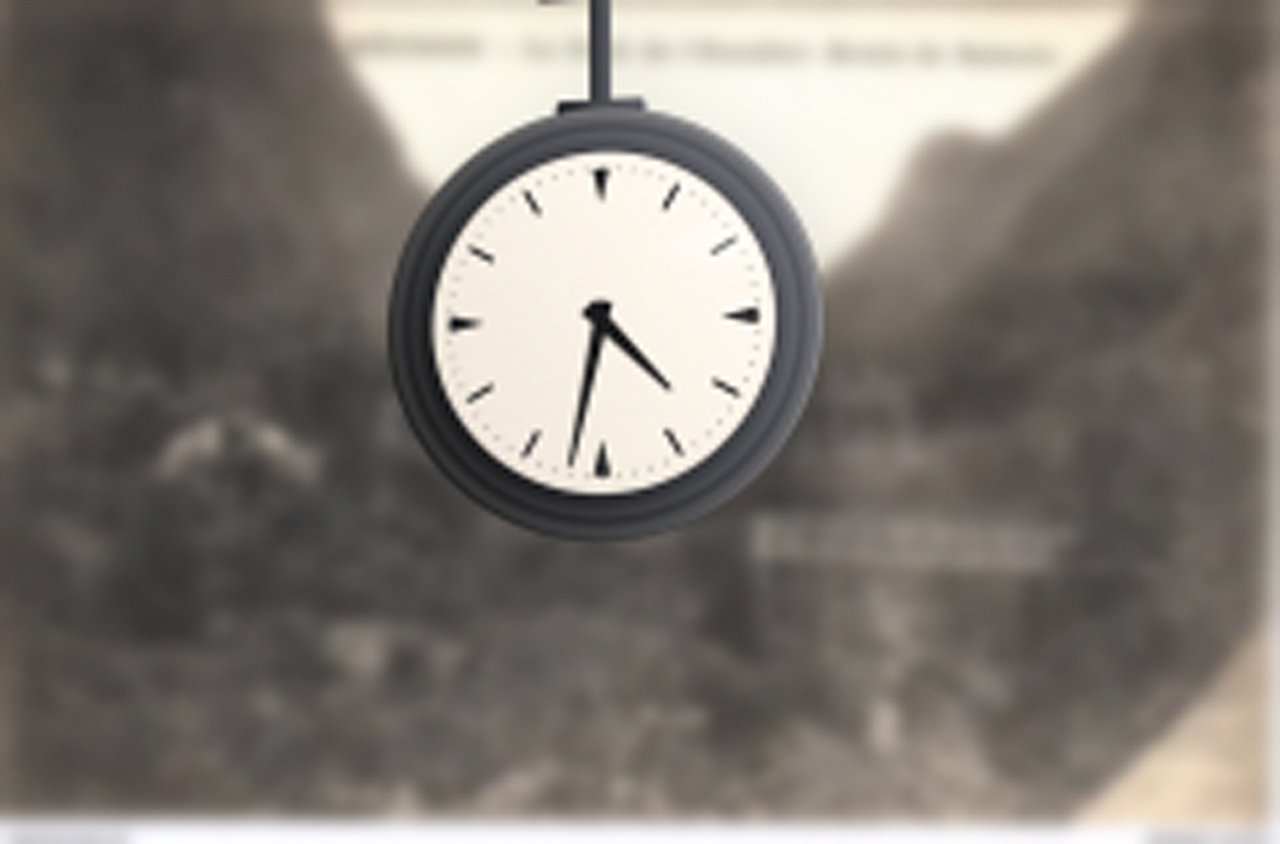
4:32
